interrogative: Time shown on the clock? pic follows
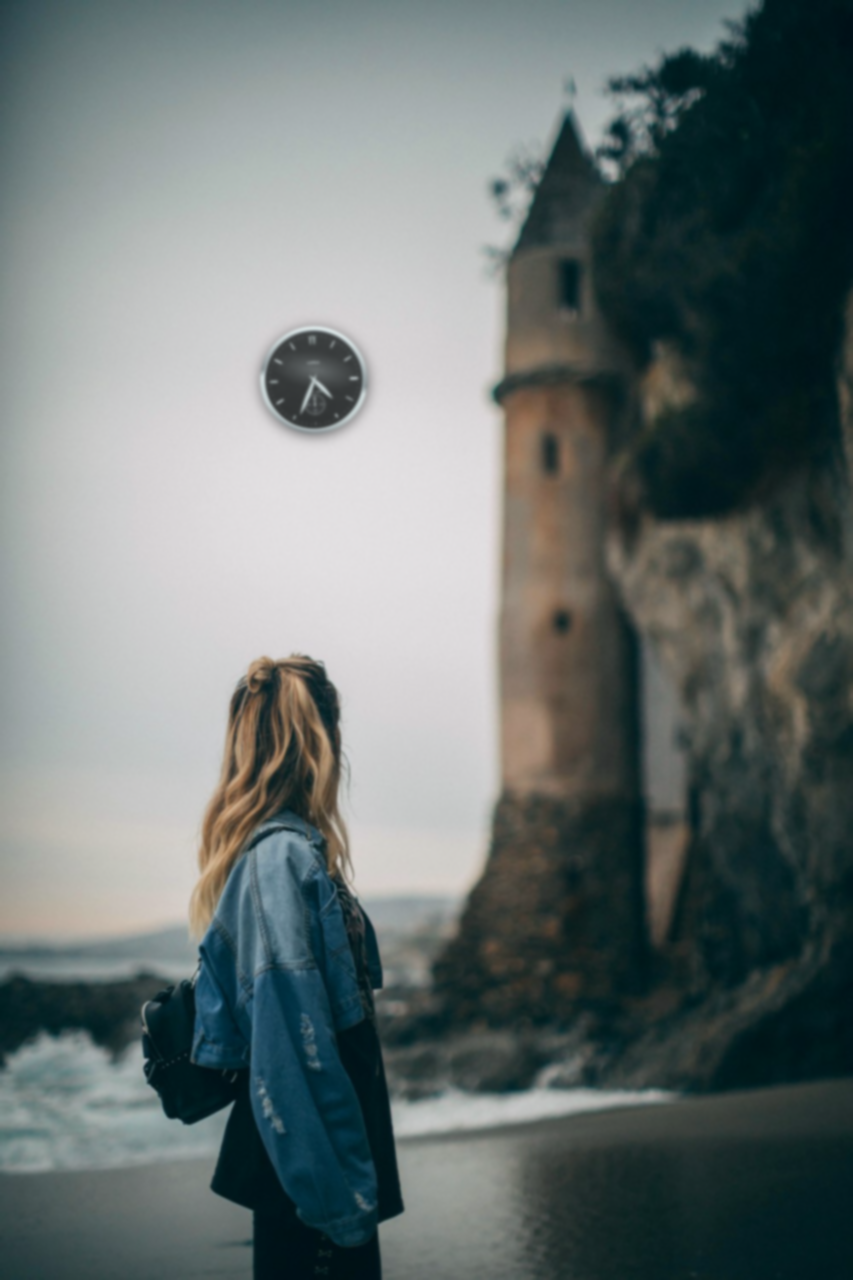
4:34
